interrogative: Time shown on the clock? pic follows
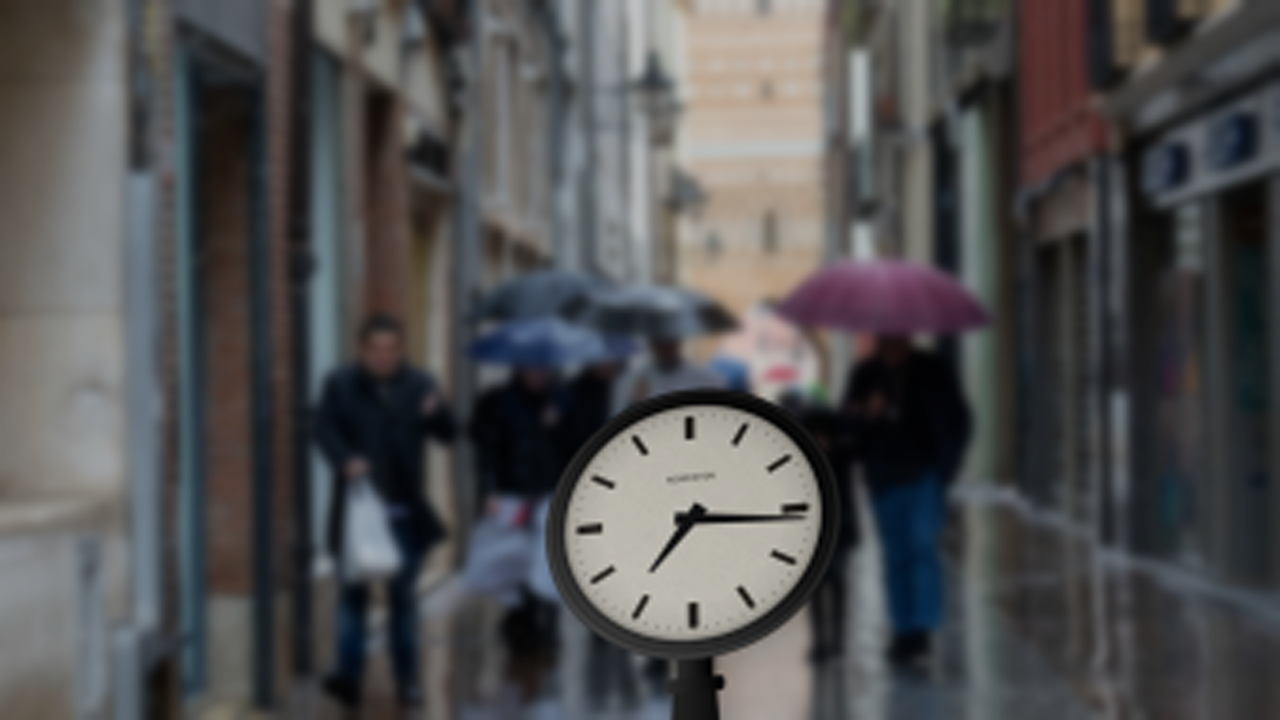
7:16
